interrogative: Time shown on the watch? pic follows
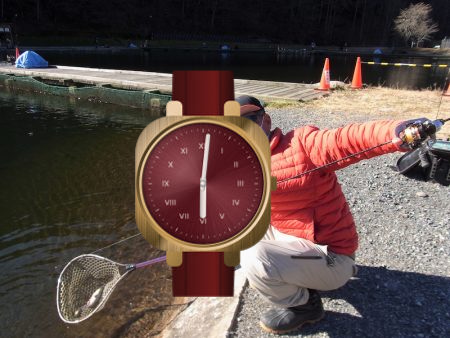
6:01
